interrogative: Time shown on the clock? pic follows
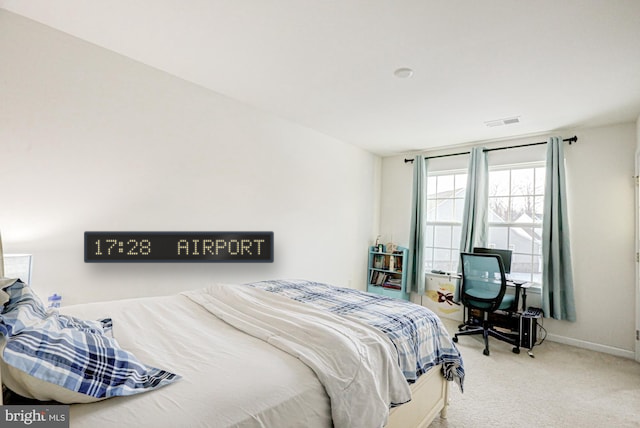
17:28
